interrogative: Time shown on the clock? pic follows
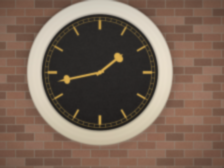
1:43
